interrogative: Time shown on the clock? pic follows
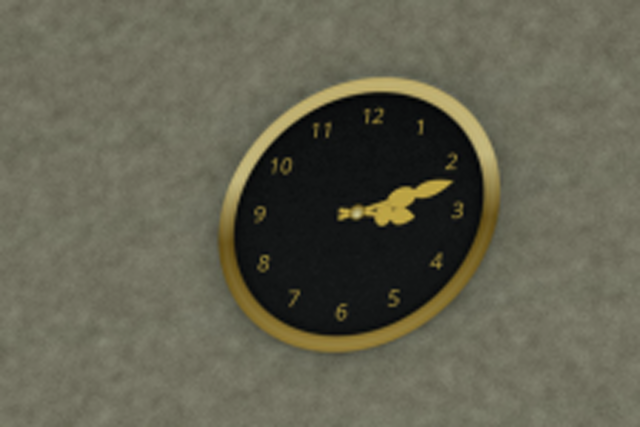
3:12
